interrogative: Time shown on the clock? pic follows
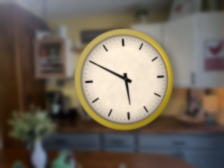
5:50
